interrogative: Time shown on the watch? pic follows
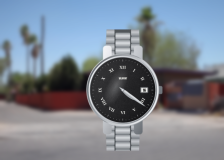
4:21
